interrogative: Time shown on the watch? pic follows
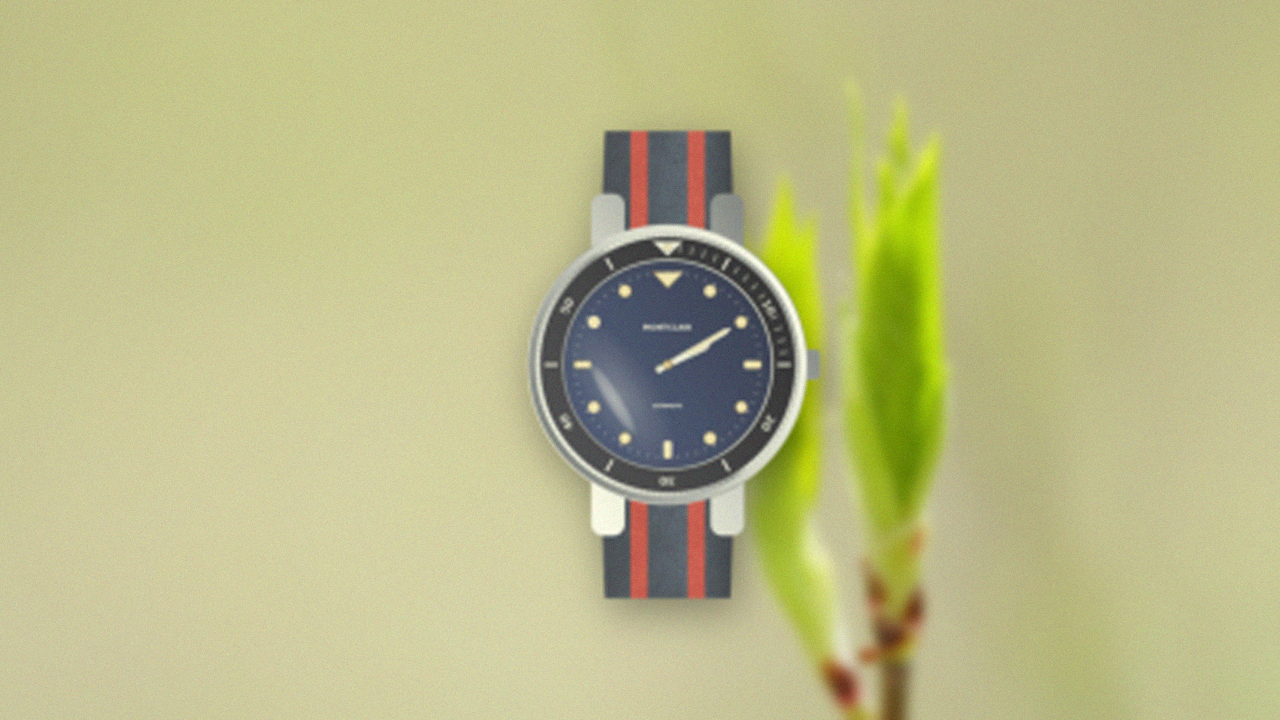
2:10
